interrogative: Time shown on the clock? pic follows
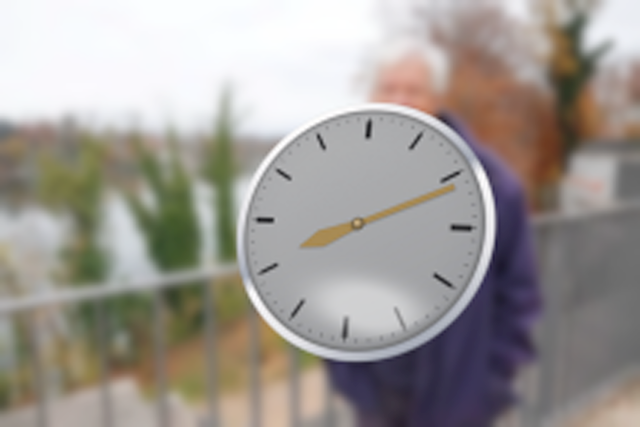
8:11
